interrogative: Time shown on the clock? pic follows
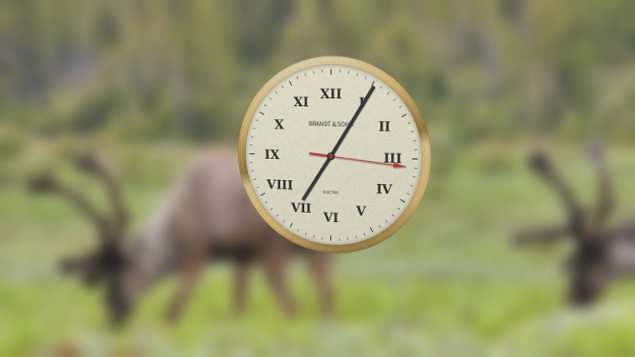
7:05:16
